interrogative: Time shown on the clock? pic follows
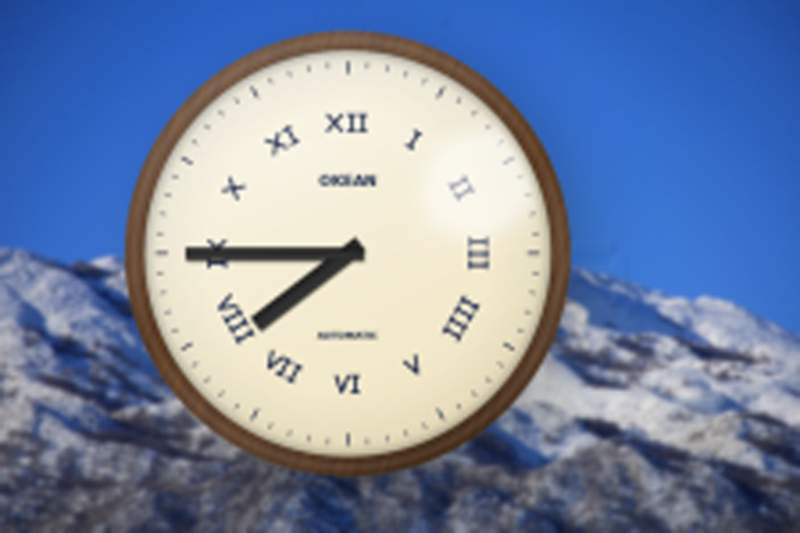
7:45
